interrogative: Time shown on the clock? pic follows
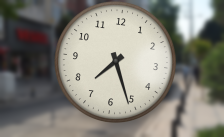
7:26
